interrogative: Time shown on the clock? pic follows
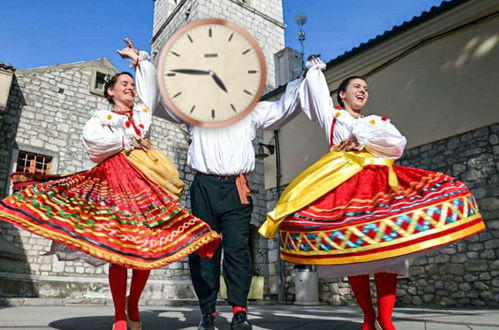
4:46
